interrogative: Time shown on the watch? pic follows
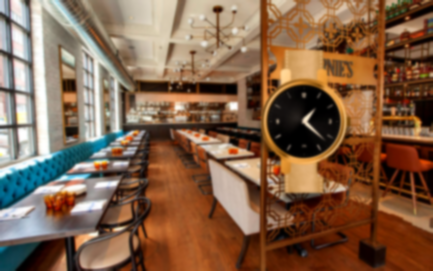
1:22
